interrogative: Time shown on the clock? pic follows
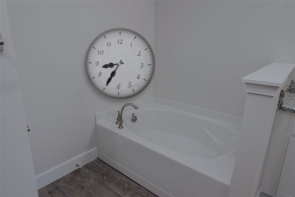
8:35
